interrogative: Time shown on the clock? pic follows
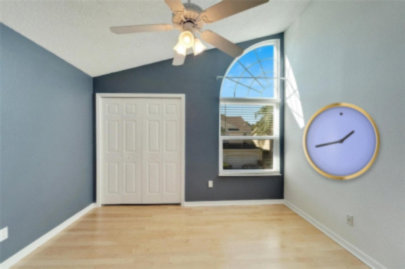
1:43
